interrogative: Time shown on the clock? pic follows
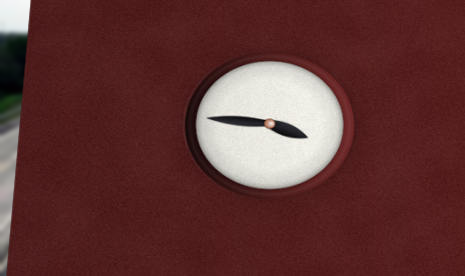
3:46
